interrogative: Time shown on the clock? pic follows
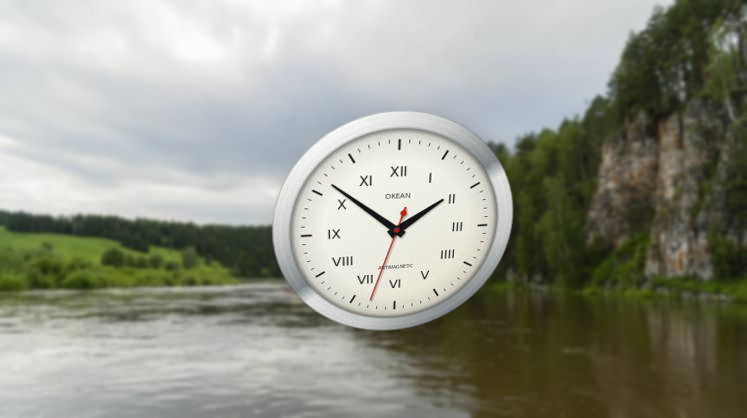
1:51:33
